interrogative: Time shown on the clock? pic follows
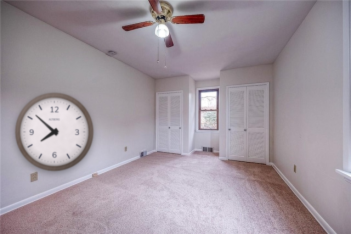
7:52
